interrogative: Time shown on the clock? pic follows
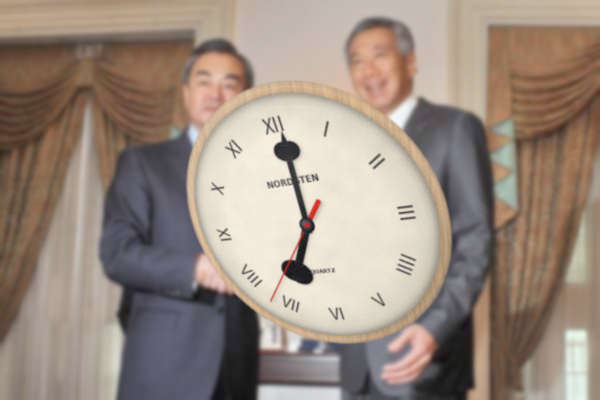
7:00:37
